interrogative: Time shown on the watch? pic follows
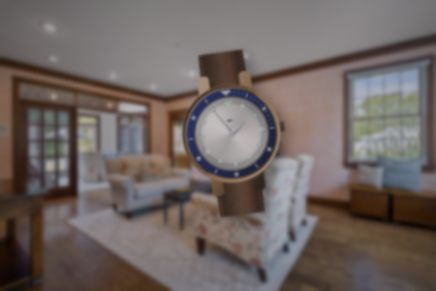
1:55
